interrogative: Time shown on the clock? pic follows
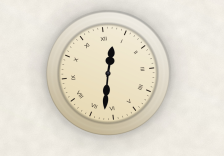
12:32
